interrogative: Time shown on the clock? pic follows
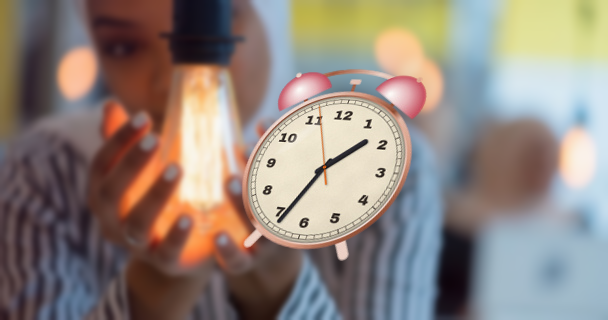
1:33:56
